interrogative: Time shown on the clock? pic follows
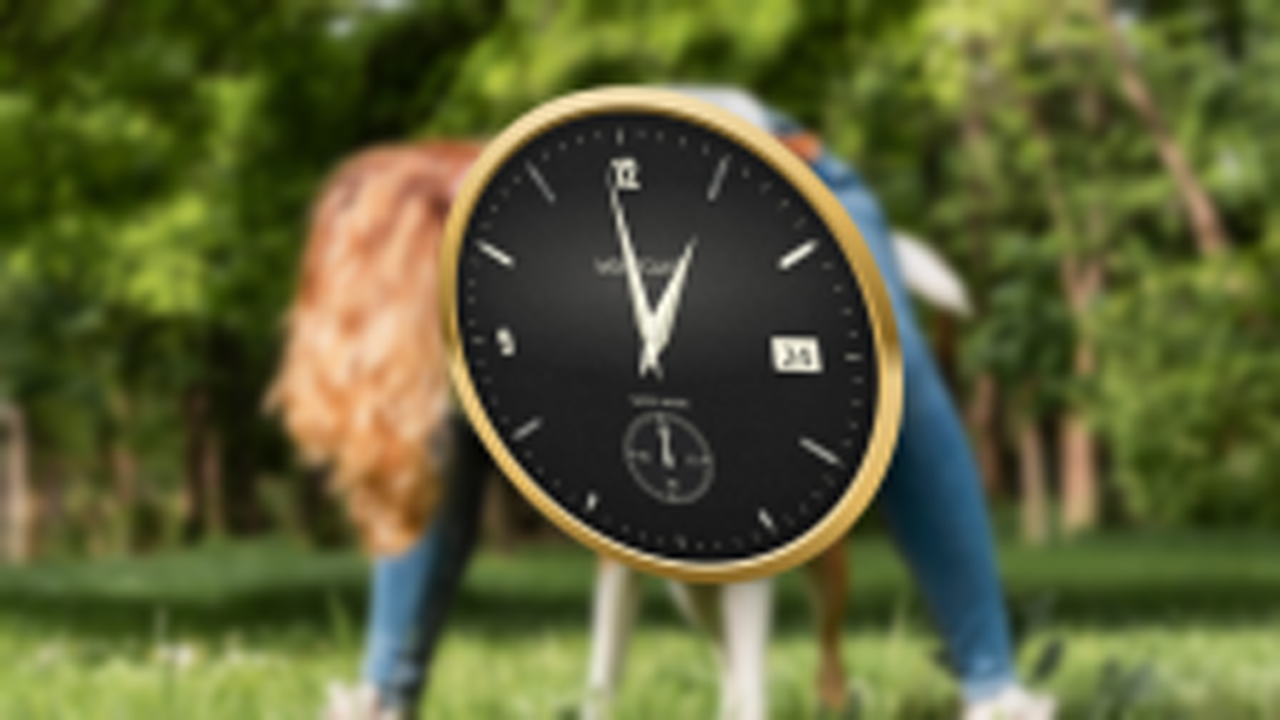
12:59
